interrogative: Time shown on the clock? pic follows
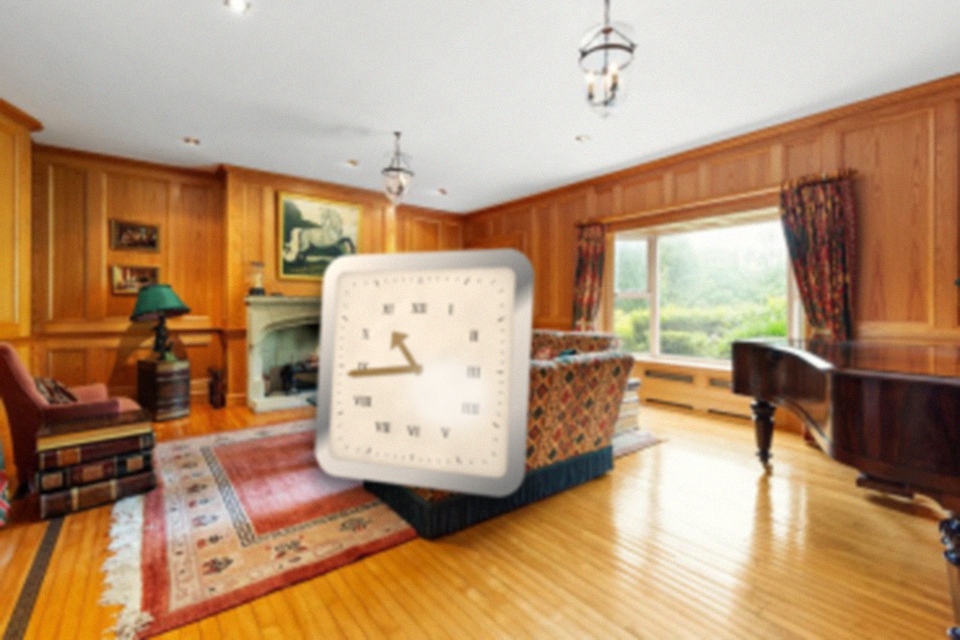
10:44
